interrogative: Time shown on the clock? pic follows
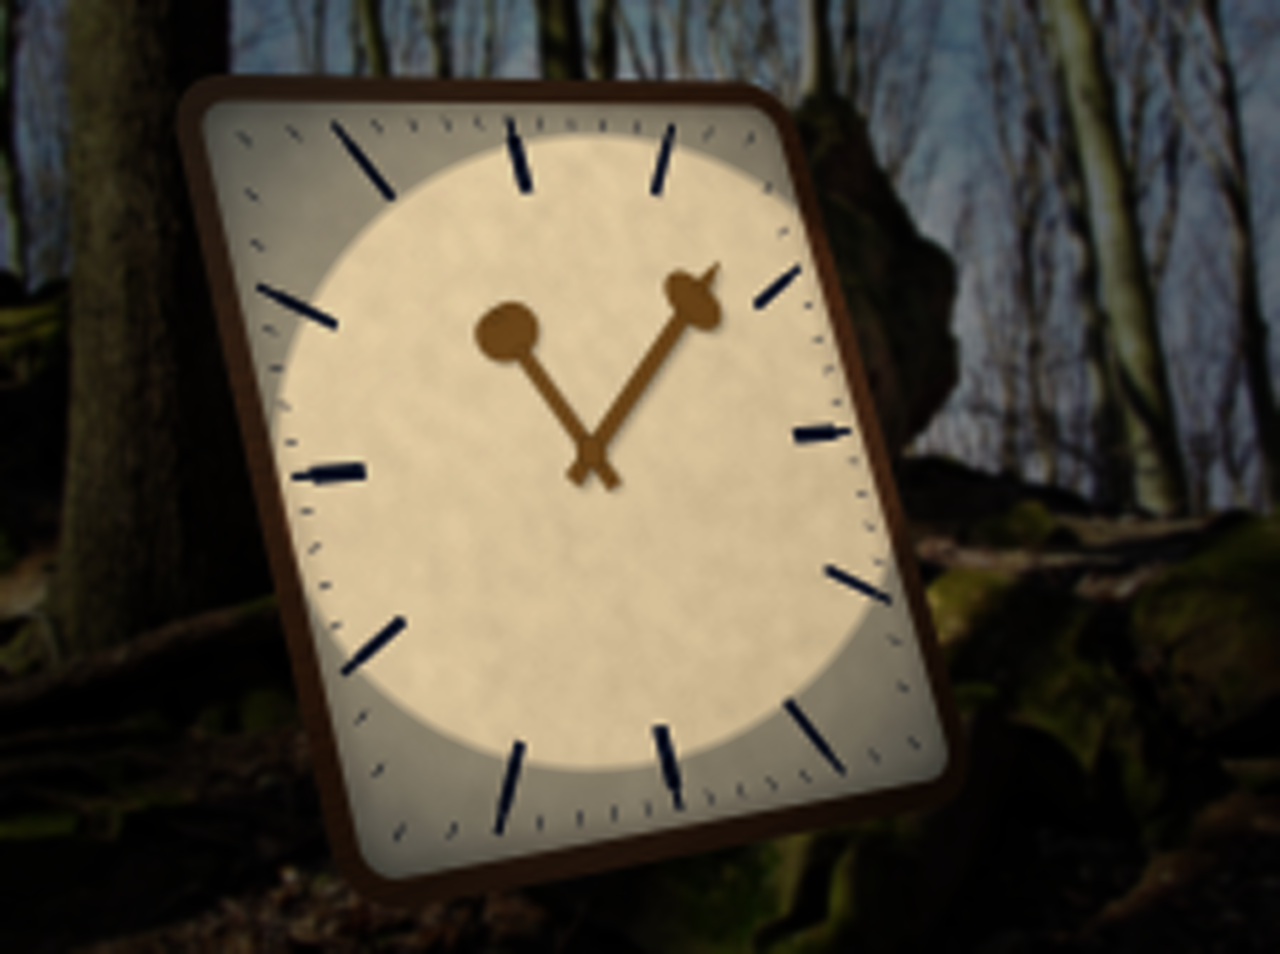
11:08
